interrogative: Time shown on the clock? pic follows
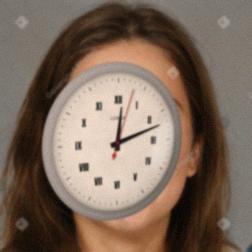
12:12:03
